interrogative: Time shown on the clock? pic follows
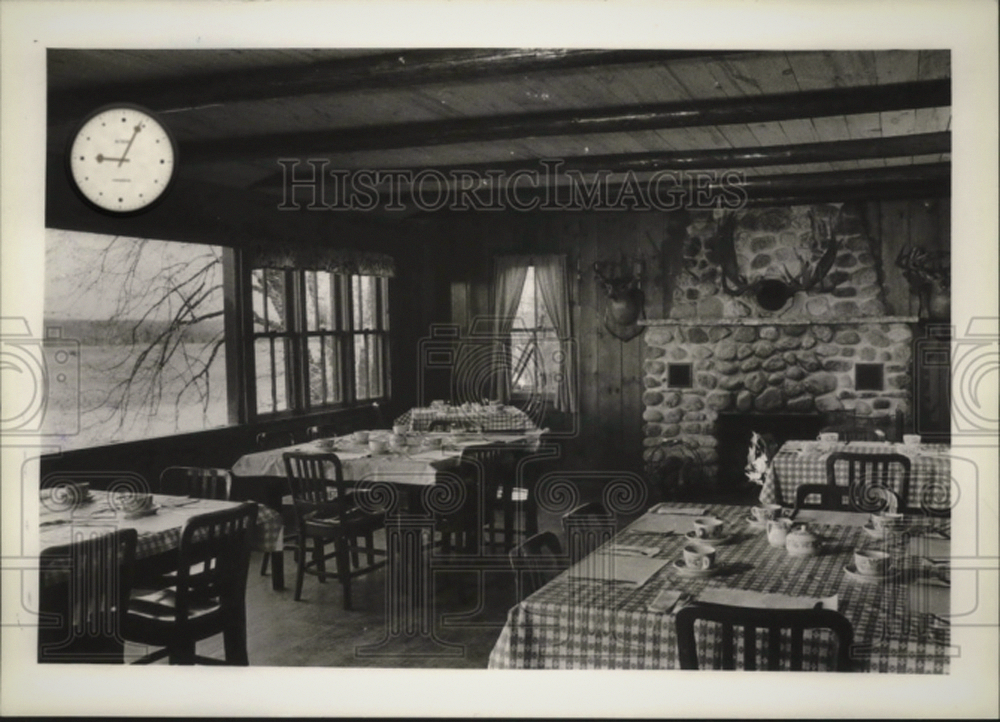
9:04
